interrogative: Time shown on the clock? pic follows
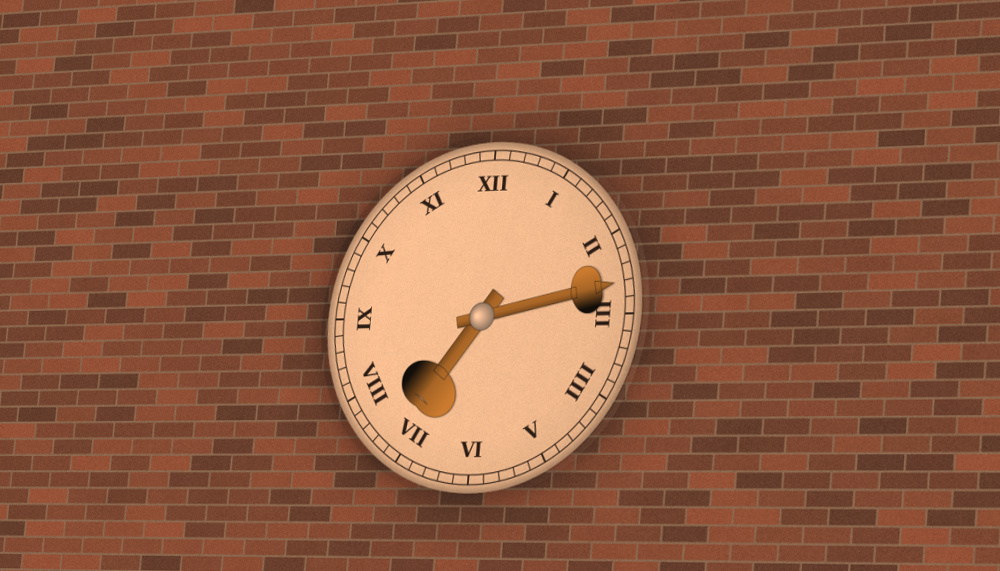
7:13
